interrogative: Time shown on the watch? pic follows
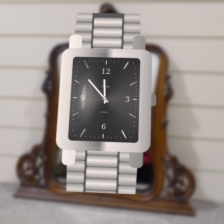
11:53
